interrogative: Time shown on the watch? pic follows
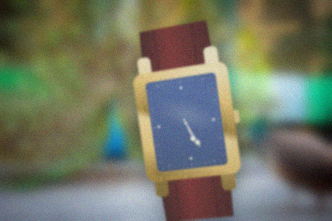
5:26
